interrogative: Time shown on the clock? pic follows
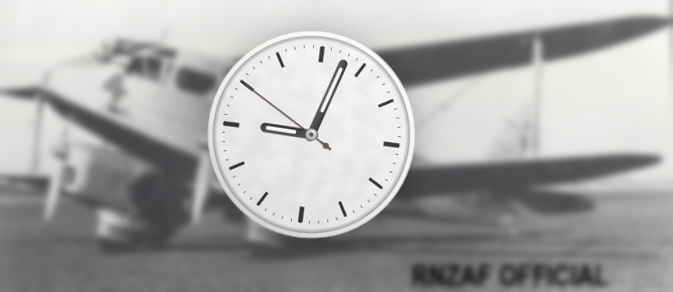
9:02:50
